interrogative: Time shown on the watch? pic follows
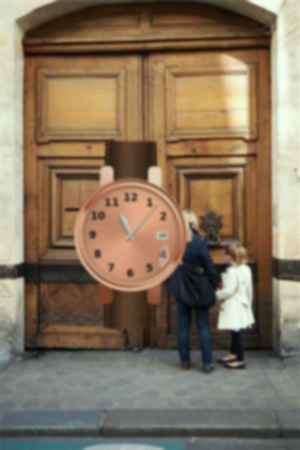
11:07
